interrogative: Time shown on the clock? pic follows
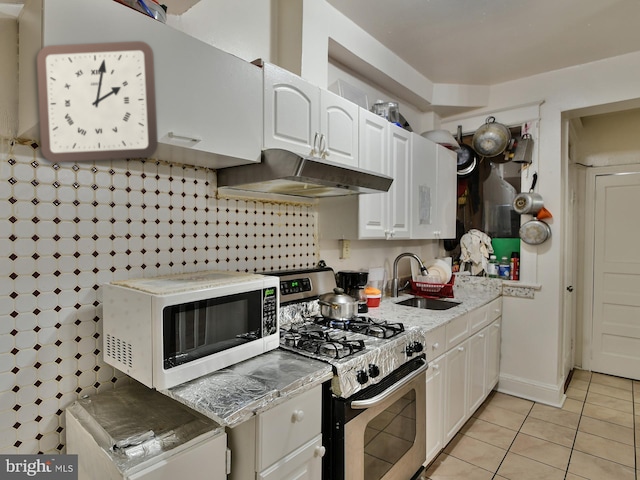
2:02
